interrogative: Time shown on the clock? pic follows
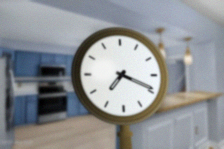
7:19
